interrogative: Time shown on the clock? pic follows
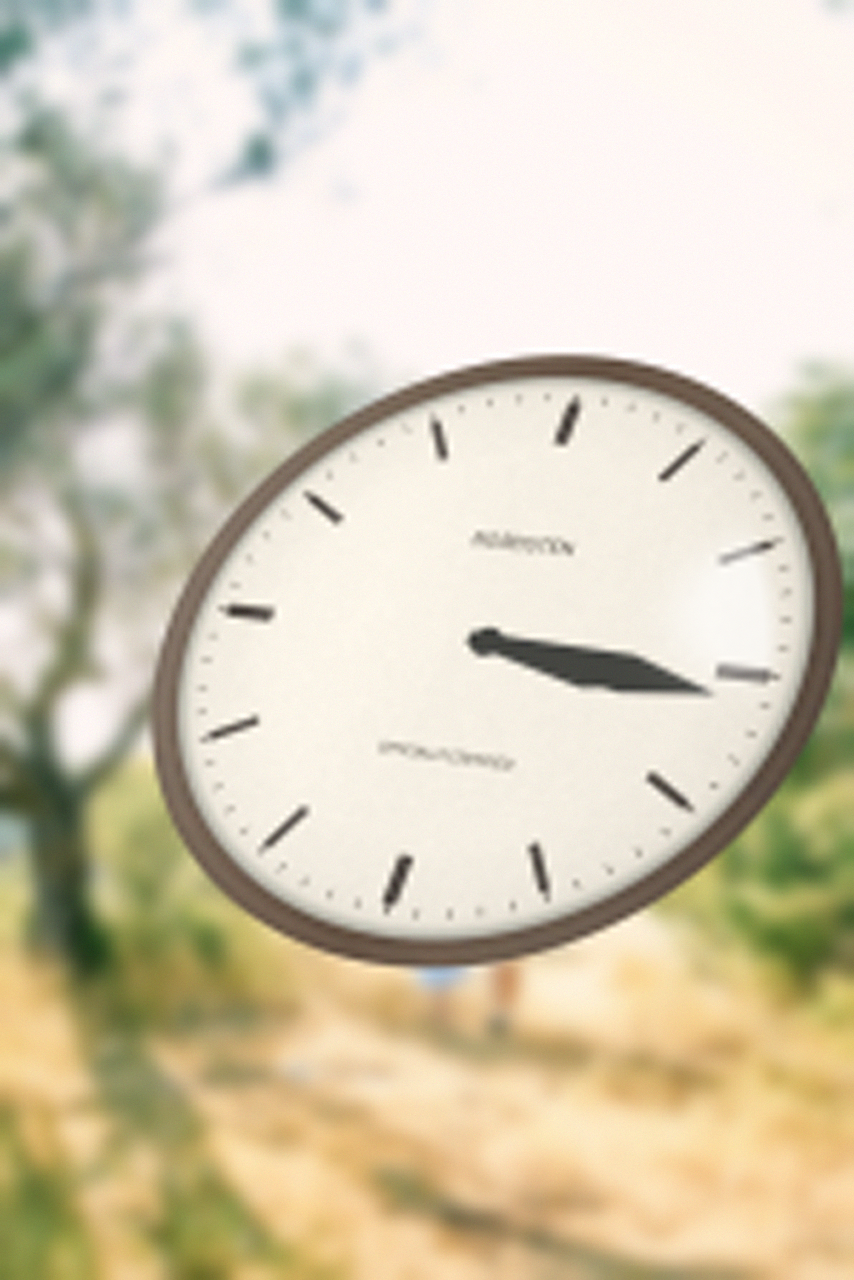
3:16
